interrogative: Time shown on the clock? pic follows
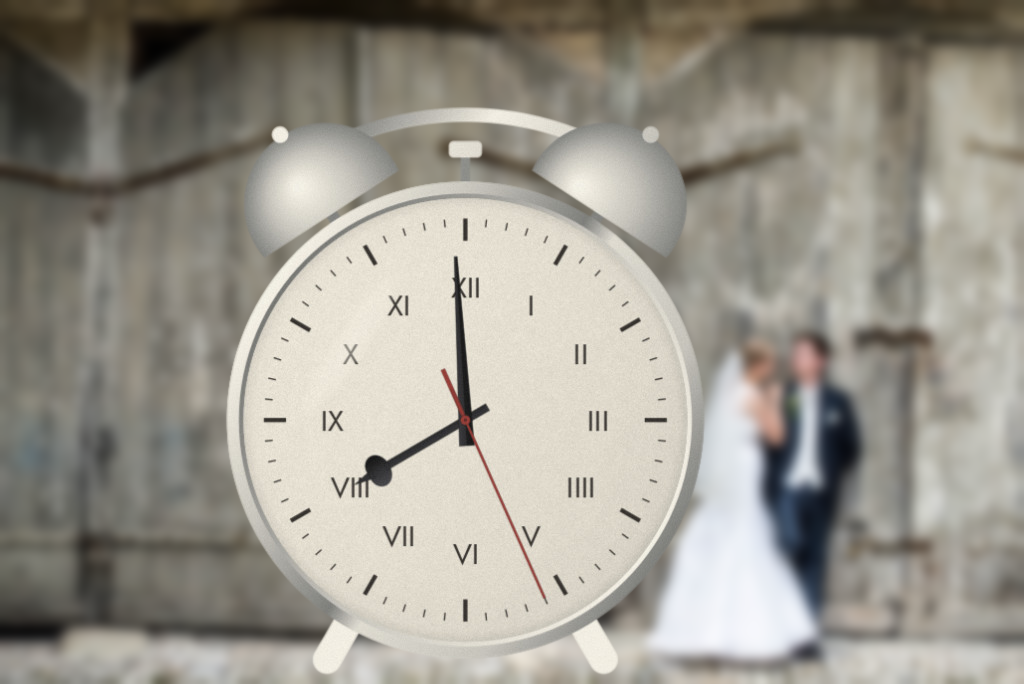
7:59:26
